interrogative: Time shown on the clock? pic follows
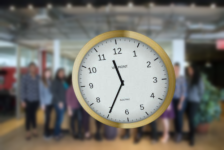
11:35
